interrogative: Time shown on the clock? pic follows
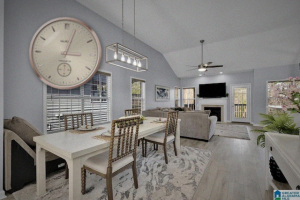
3:03
